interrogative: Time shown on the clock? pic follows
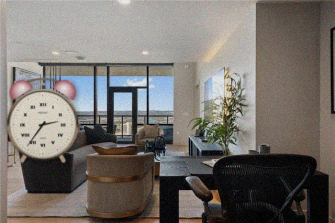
2:36
